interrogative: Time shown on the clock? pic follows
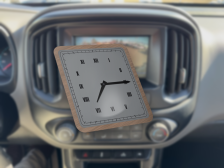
7:15
